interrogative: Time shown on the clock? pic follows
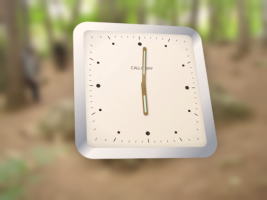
6:01
